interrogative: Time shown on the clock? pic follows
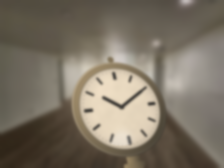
10:10
